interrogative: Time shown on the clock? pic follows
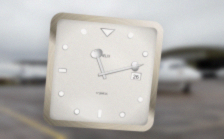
11:12
